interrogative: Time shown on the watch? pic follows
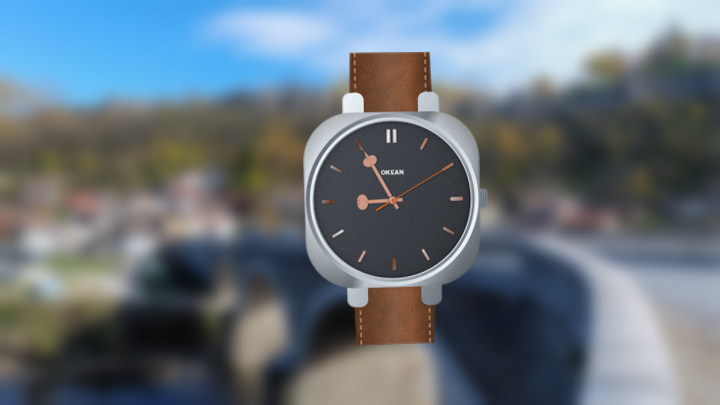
8:55:10
